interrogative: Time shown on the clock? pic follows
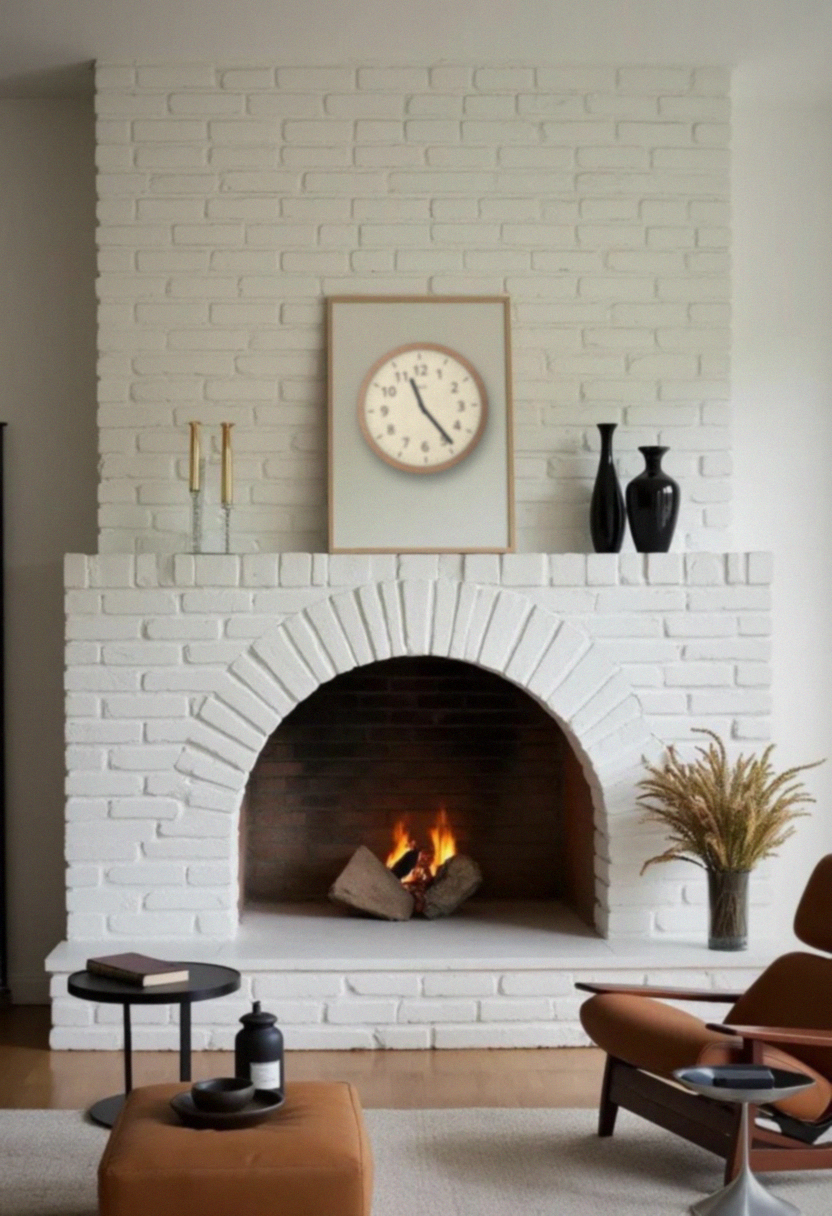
11:24
